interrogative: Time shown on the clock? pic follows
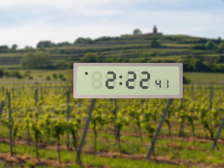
2:22:41
